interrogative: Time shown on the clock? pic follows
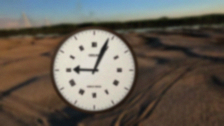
9:04
